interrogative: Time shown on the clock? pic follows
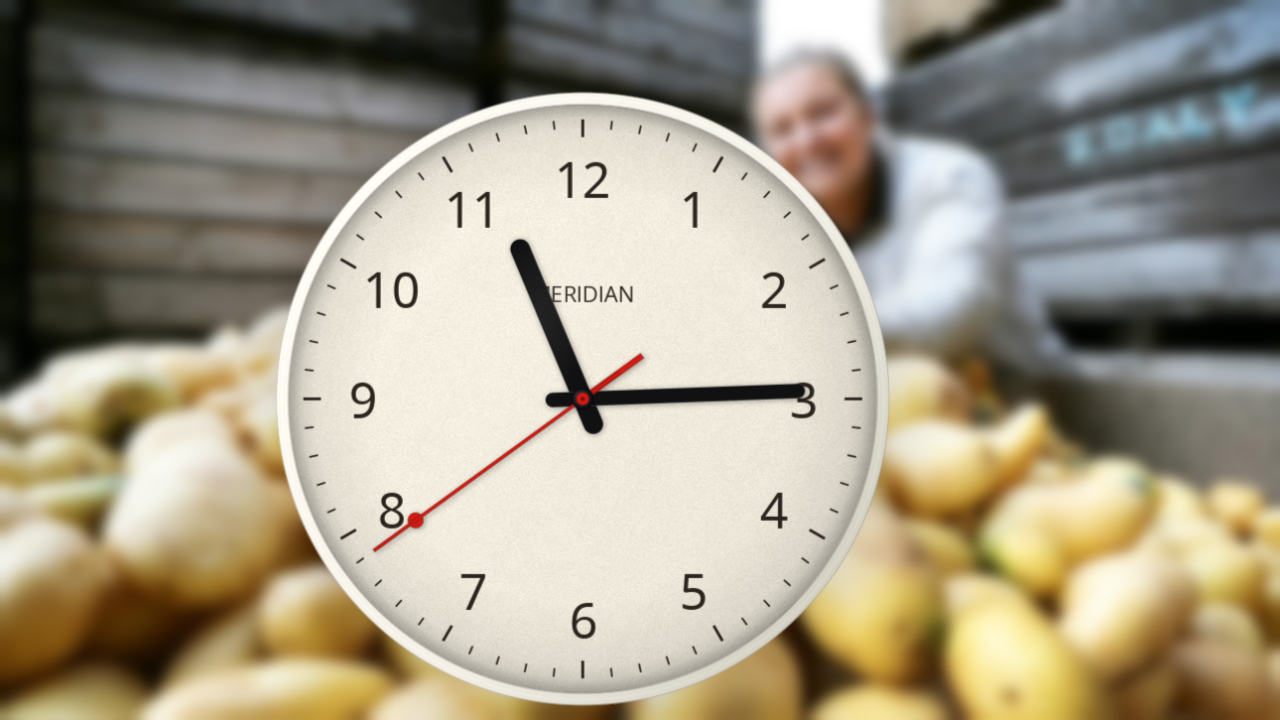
11:14:39
